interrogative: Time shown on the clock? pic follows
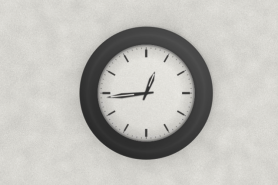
12:44
